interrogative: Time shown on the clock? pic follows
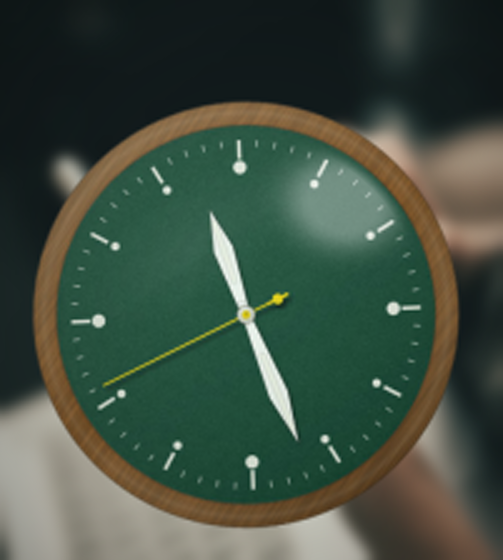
11:26:41
